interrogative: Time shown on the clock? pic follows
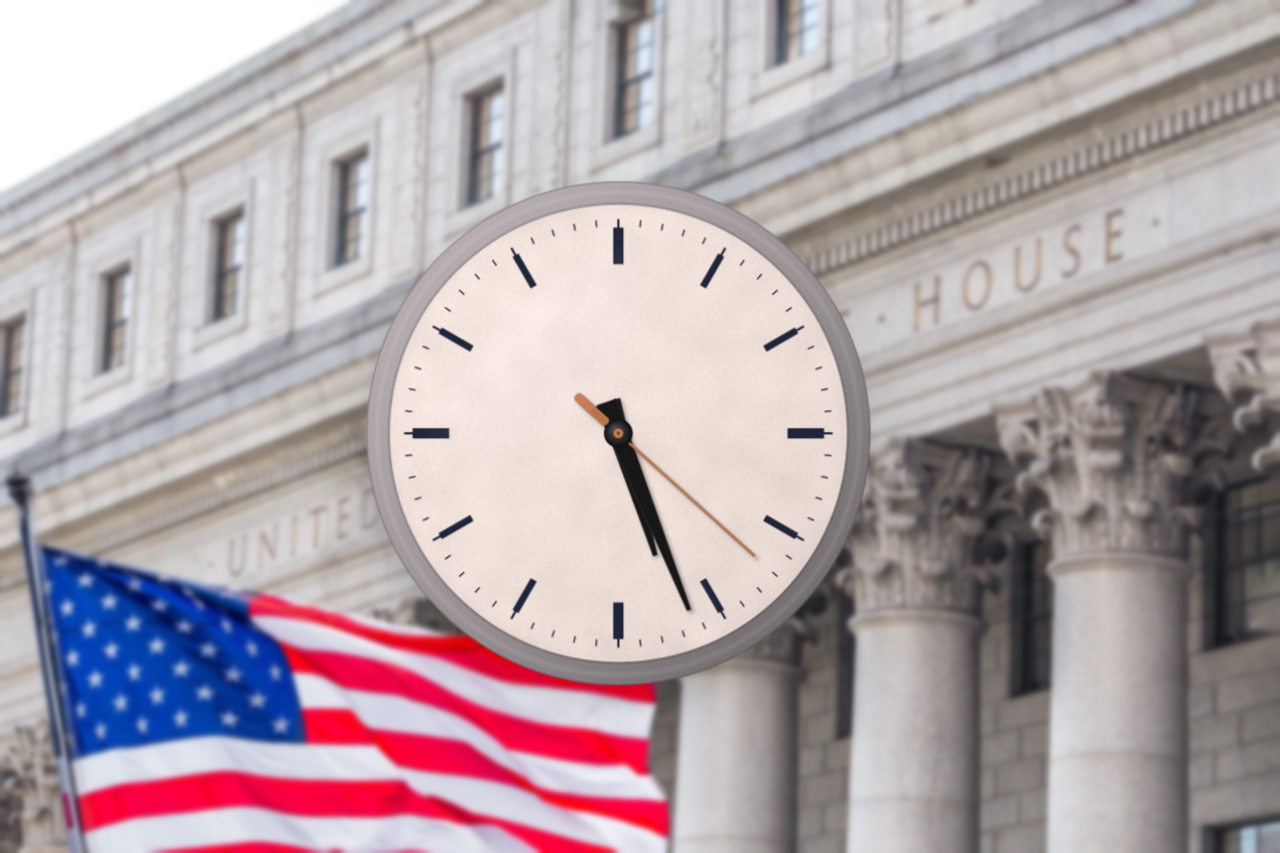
5:26:22
